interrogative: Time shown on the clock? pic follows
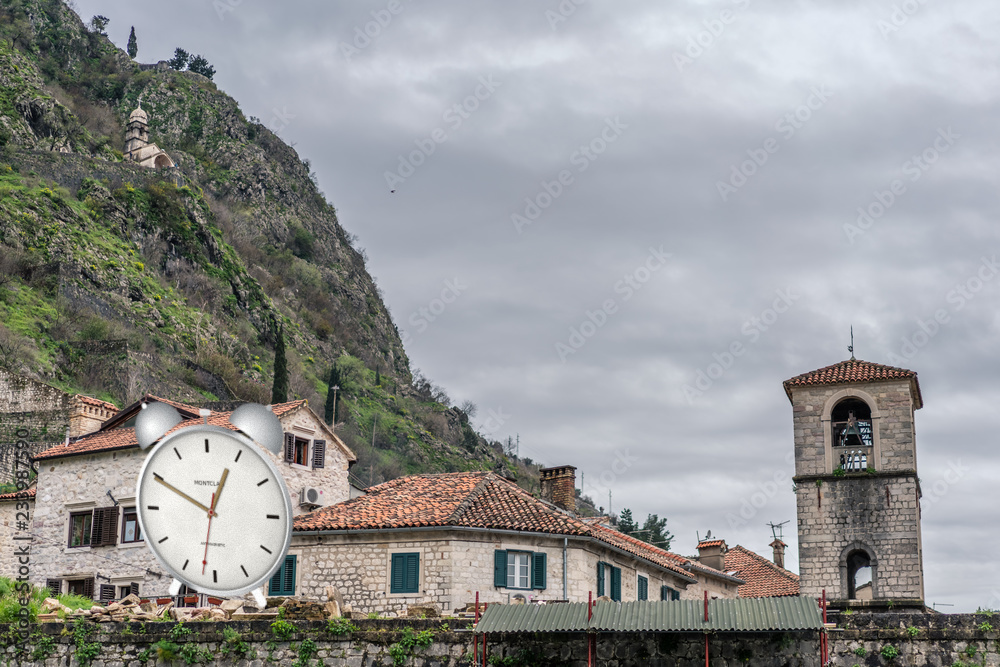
12:49:32
